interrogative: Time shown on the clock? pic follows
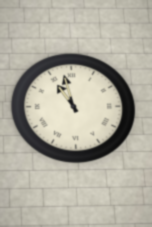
10:58
